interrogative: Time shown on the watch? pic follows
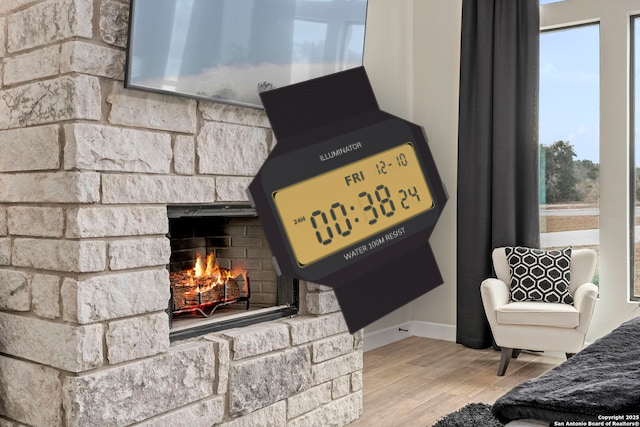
0:38:24
